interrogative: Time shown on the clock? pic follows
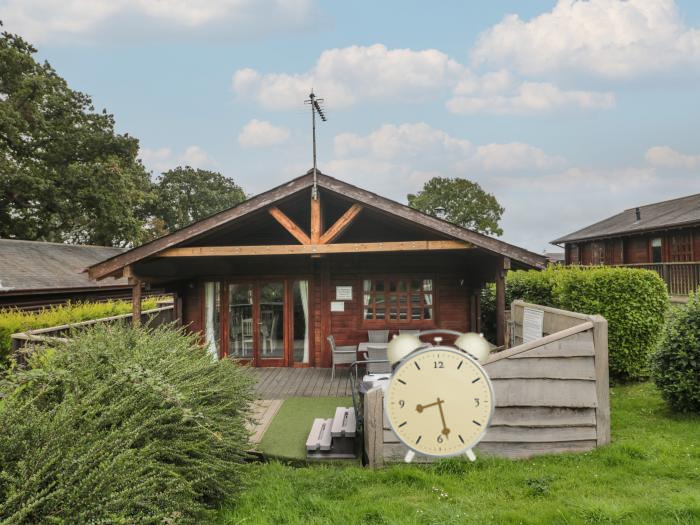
8:28
